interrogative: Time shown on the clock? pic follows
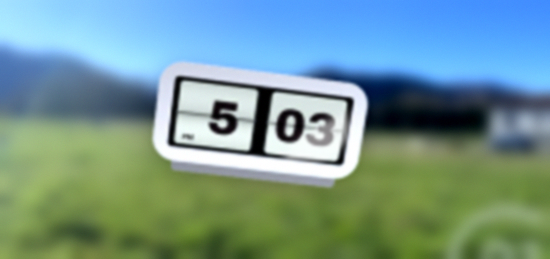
5:03
